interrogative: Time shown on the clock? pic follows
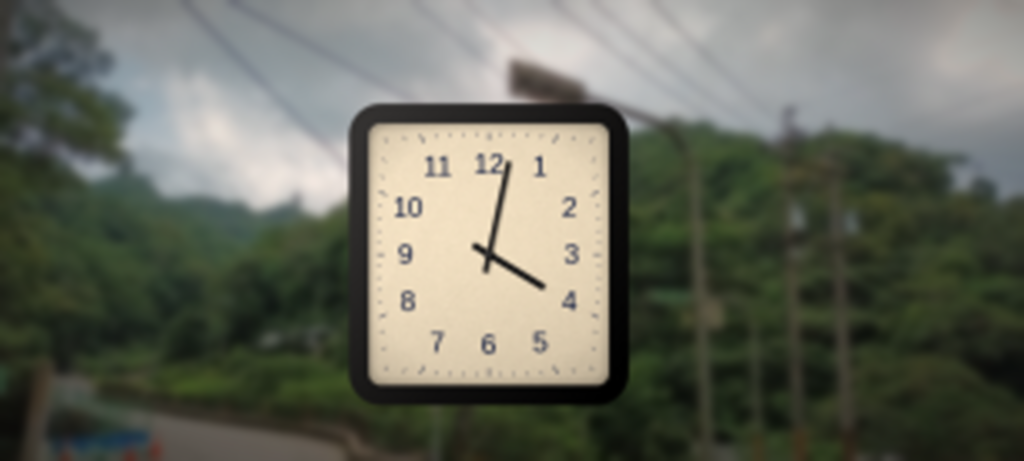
4:02
